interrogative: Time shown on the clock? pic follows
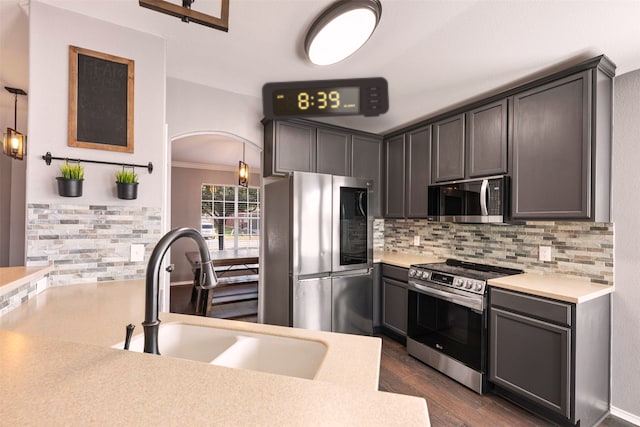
8:39
